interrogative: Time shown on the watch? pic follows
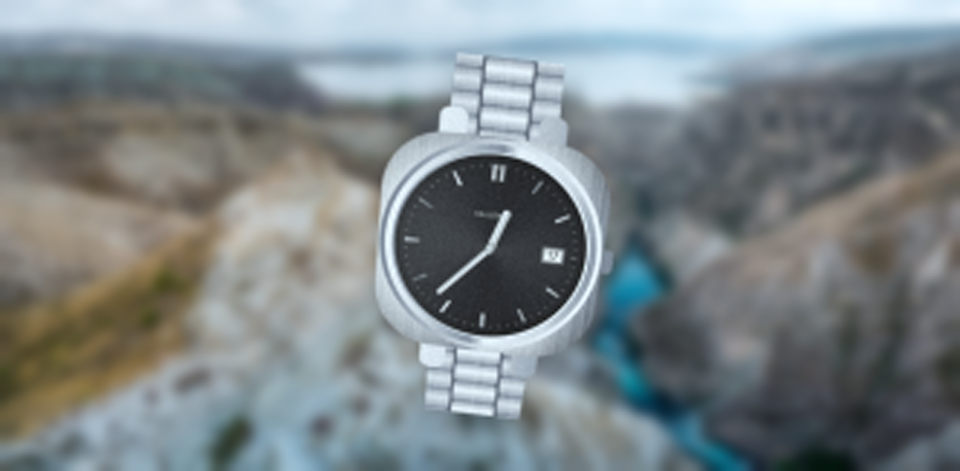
12:37
